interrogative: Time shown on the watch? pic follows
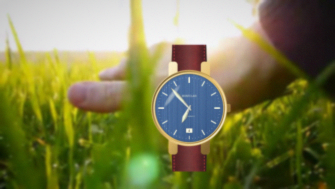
6:53
